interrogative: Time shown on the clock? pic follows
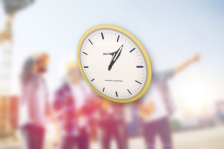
1:07
